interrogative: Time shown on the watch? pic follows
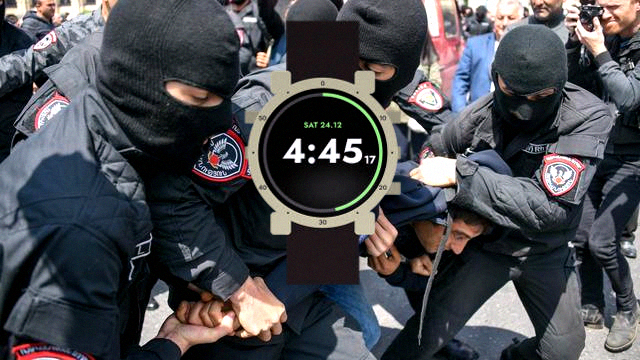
4:45:17
